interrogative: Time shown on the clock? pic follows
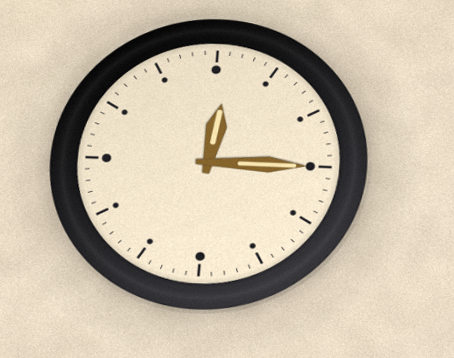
12:15
